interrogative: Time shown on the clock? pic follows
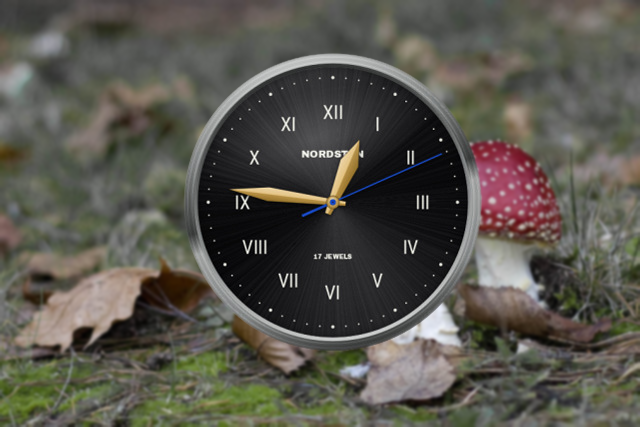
12:46:11
